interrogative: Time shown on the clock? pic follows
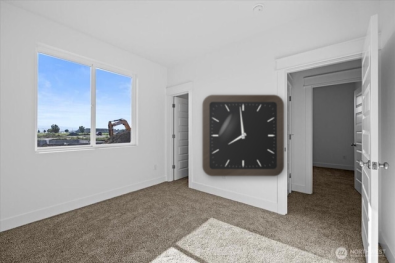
7:59
